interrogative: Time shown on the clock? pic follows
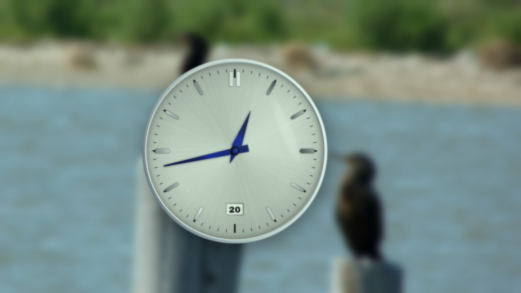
12:43
